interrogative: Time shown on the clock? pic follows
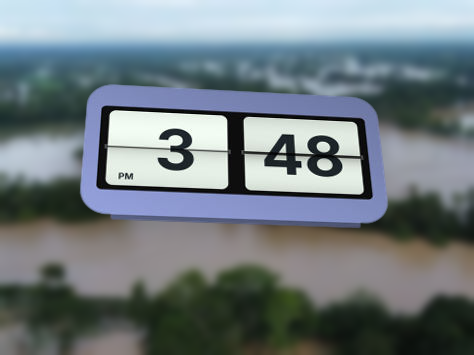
3:48
